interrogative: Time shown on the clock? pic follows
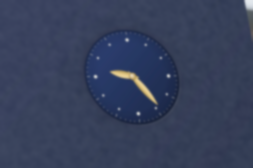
9:24
